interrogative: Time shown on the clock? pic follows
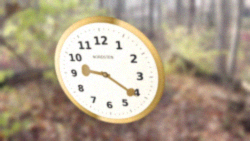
9:21
